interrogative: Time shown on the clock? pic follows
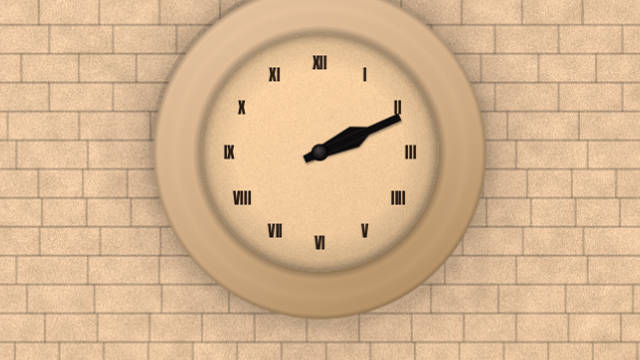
2:11
